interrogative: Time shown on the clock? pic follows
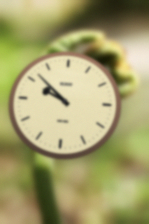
9:52
